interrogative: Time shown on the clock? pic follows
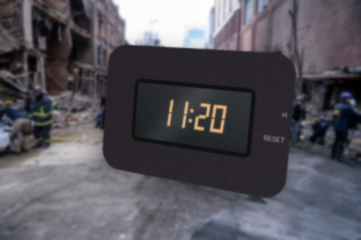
11:20
